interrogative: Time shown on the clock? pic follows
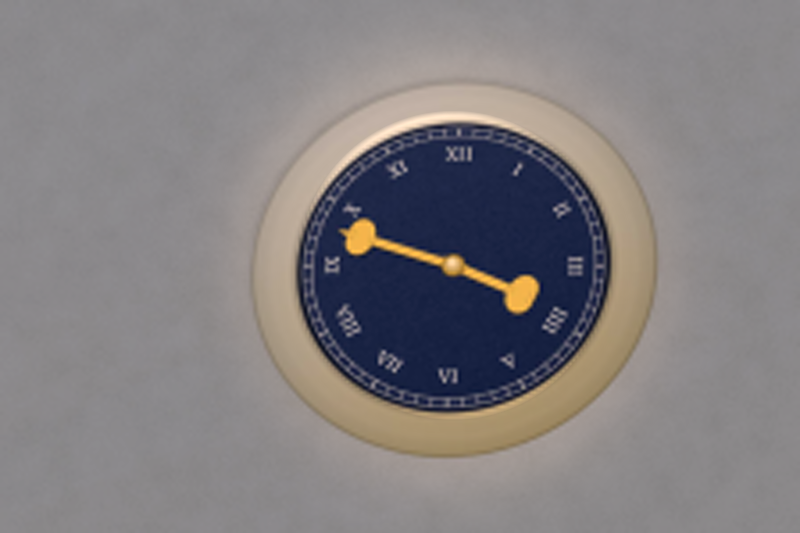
3:48
